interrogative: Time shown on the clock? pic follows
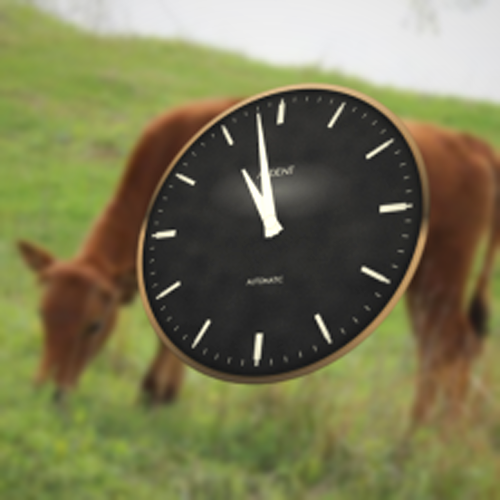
10:58
